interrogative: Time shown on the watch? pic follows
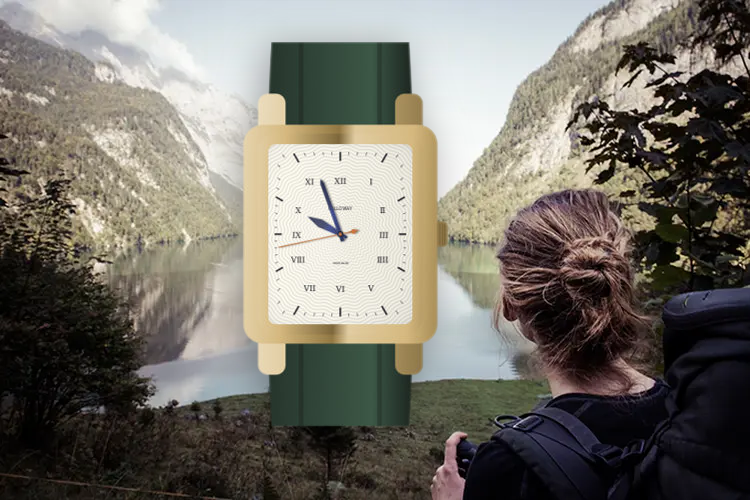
9:56:43
